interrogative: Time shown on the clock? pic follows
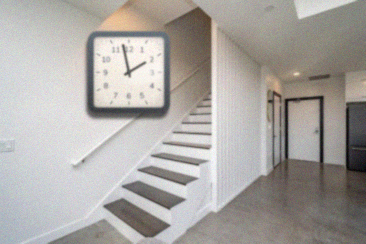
1:58
